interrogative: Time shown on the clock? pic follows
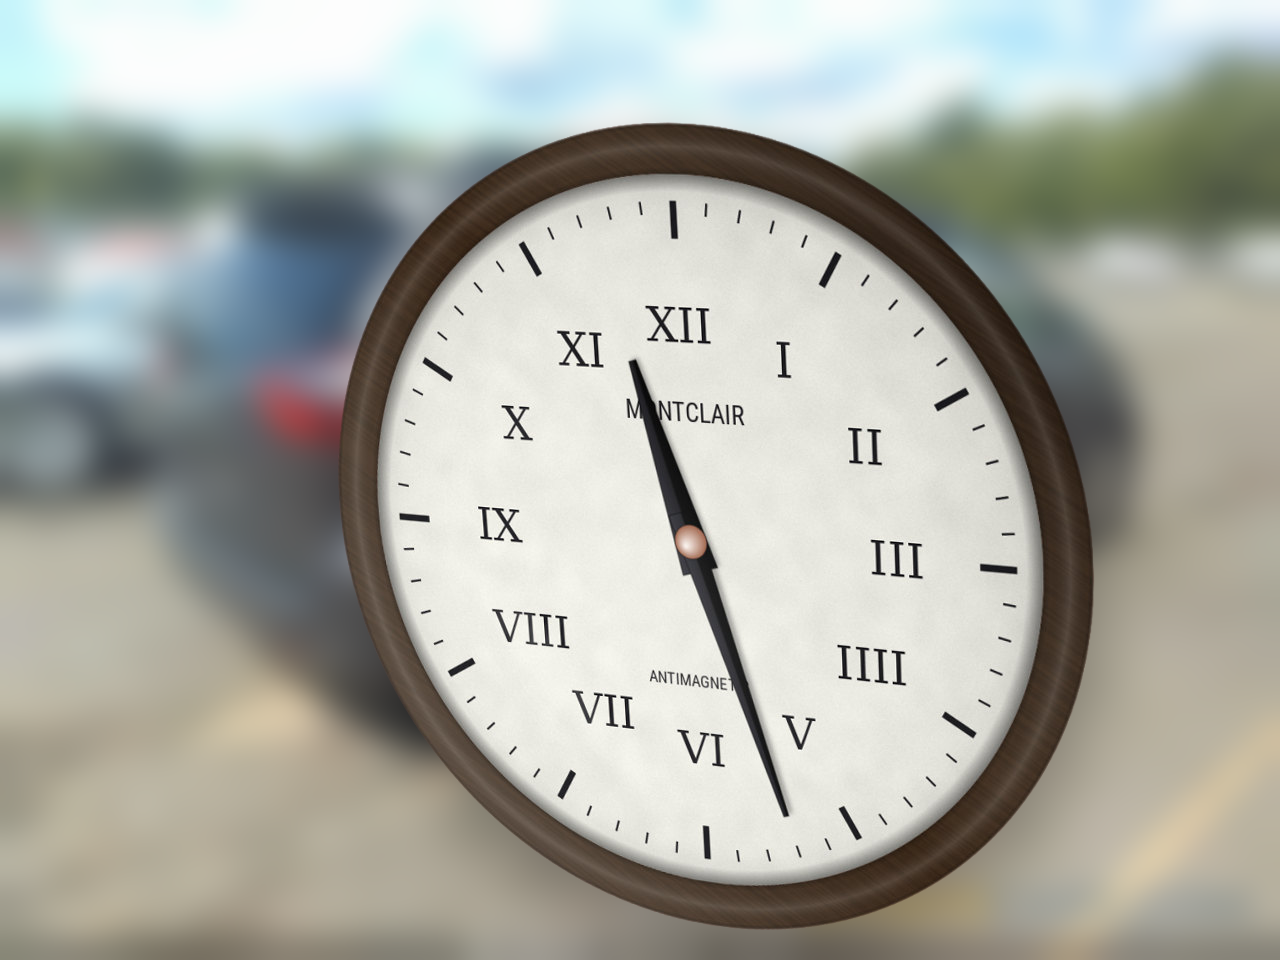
11:27
